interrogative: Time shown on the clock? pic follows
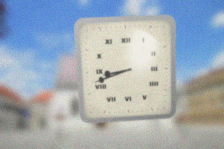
8:42
